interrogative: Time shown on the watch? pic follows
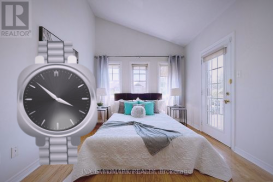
3:52
